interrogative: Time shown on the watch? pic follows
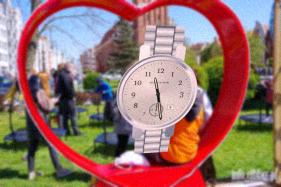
11:28
